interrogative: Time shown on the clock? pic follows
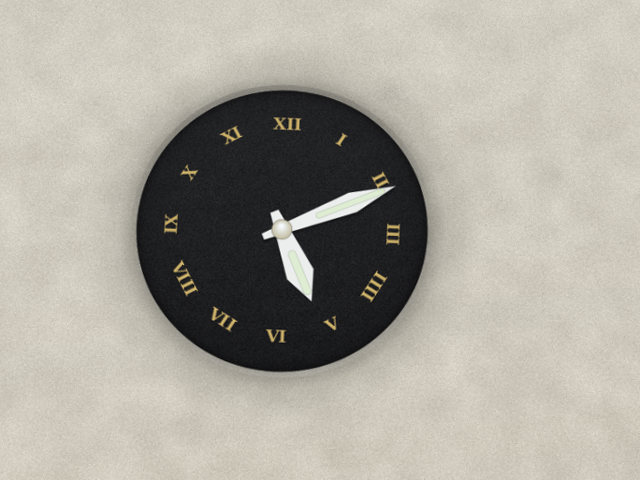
5:11
